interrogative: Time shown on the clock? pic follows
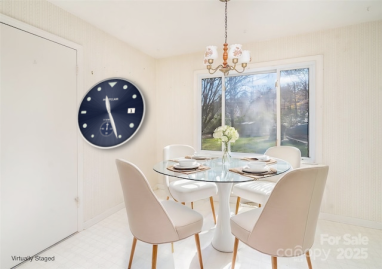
11:26
